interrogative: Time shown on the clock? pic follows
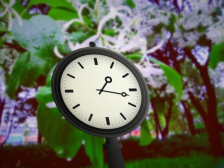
1:17
